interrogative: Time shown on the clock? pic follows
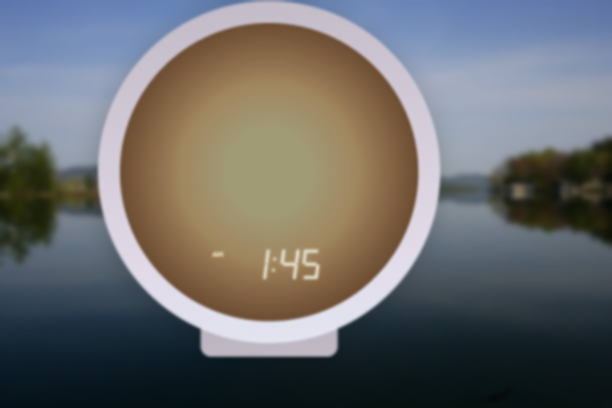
1:45
